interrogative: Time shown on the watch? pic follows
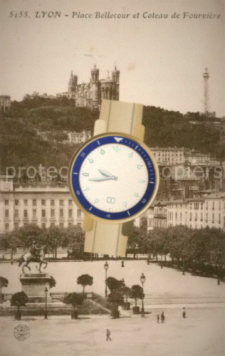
9:43
